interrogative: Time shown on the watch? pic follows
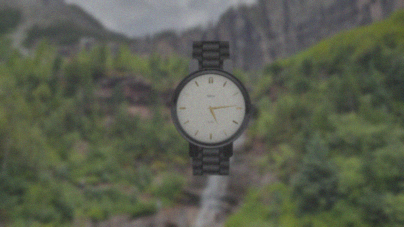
5:14
